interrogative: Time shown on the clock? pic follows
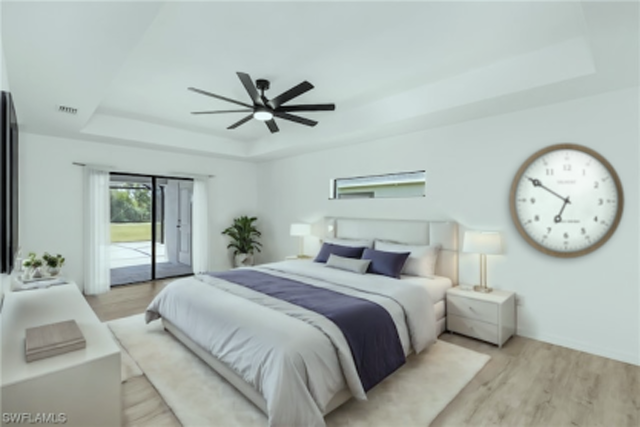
6:50
